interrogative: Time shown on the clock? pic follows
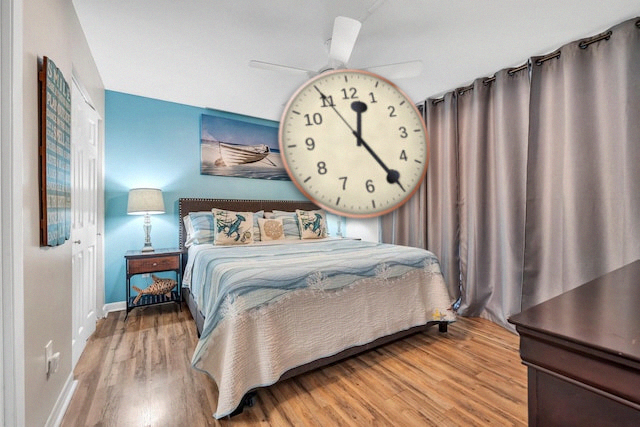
12:24:55
